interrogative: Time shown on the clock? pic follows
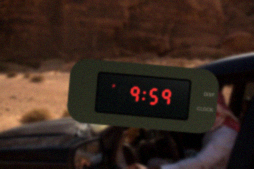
9:59
